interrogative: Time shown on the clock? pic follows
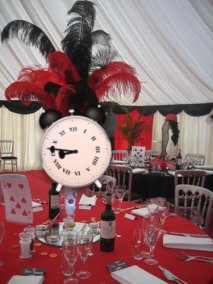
8:47
